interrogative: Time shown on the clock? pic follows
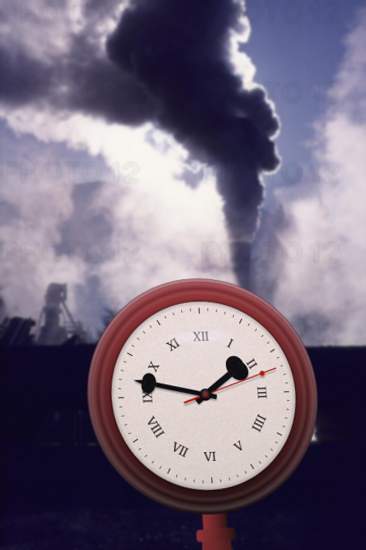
1:47:12
